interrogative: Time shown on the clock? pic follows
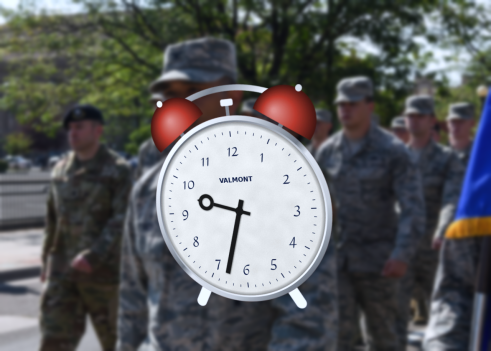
9:33
